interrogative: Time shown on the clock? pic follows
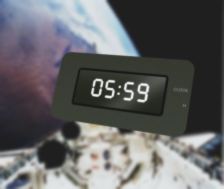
5:59
